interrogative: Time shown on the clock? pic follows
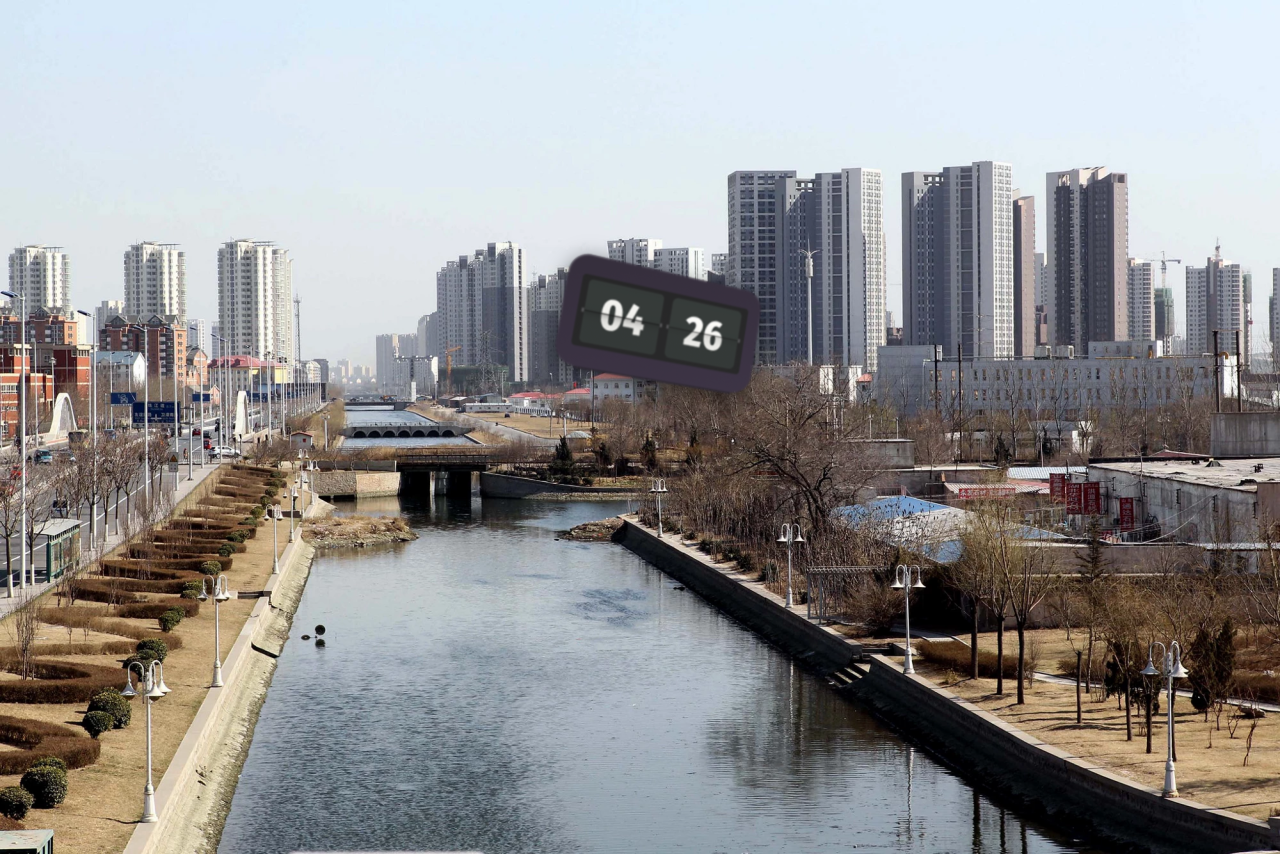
4:26
